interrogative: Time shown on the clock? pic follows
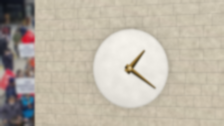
1:21
